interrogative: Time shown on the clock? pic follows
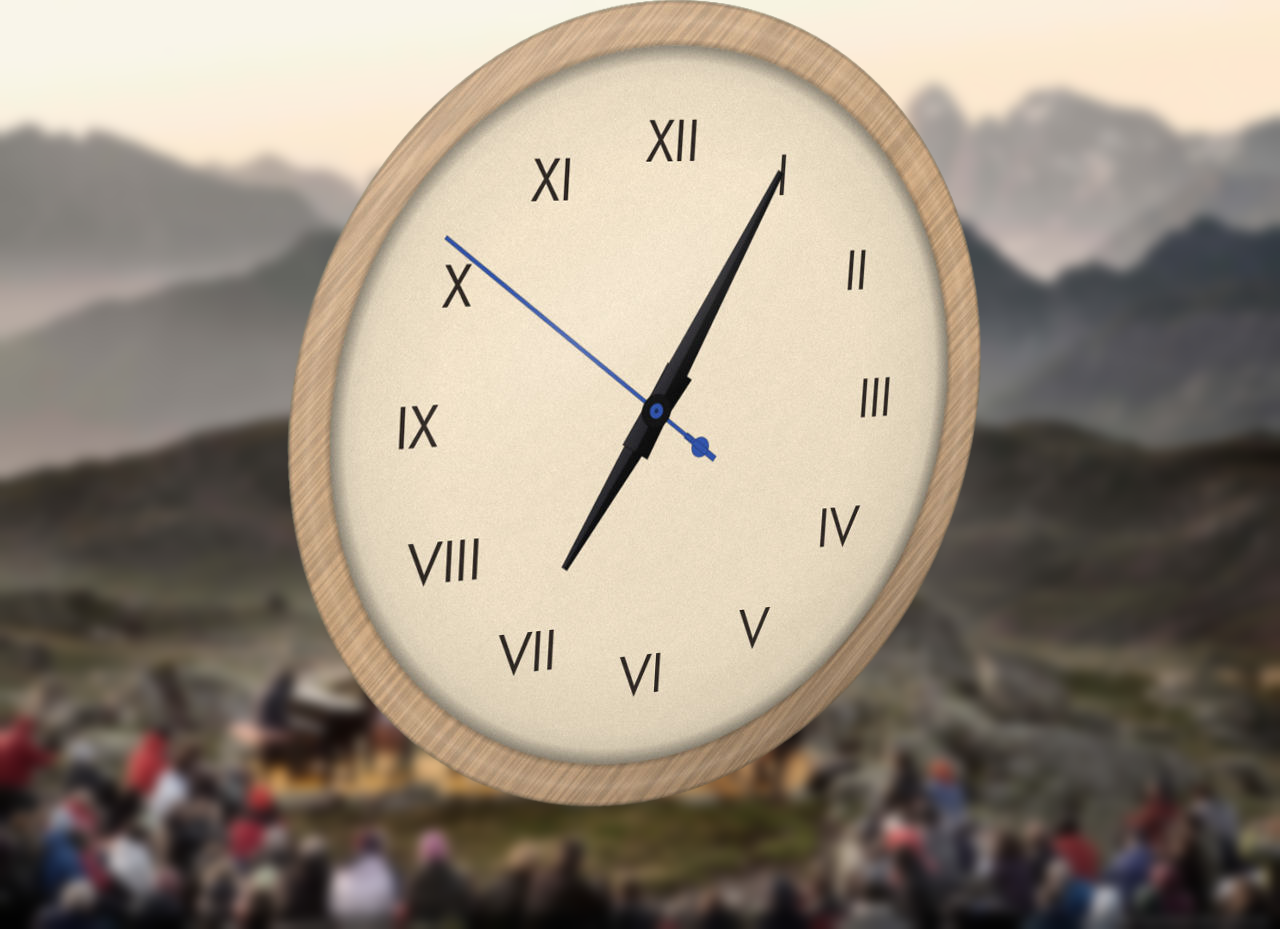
7:04:51
